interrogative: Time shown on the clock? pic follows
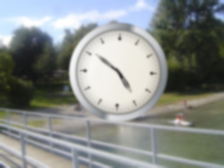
4:51
